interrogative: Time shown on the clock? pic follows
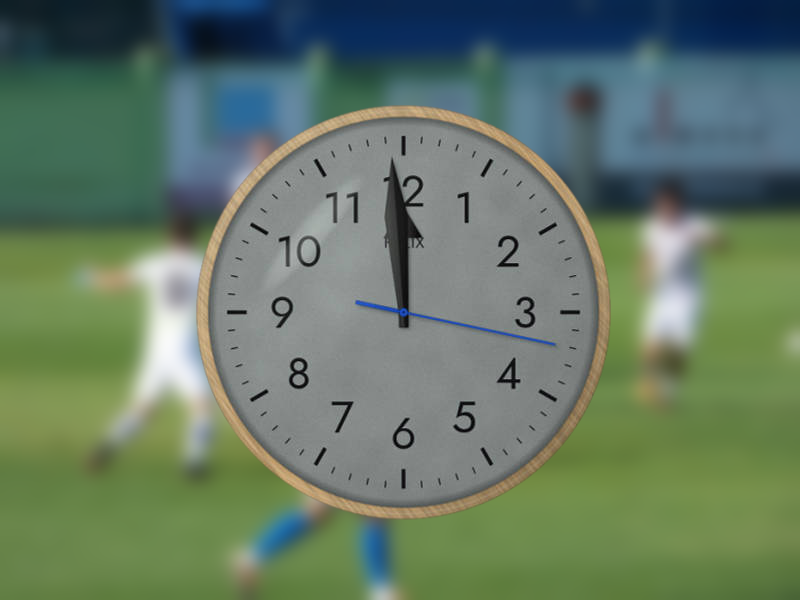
11:59:17
